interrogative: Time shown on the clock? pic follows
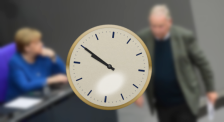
9:50
